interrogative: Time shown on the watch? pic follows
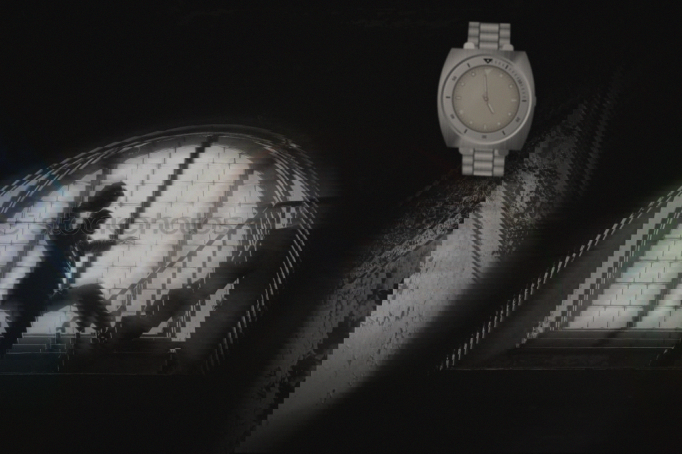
4:59
